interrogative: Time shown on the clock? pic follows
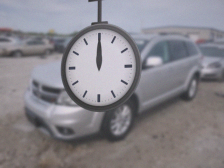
12:00
